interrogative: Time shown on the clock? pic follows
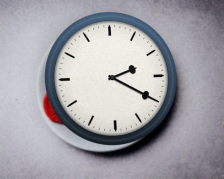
2:20
